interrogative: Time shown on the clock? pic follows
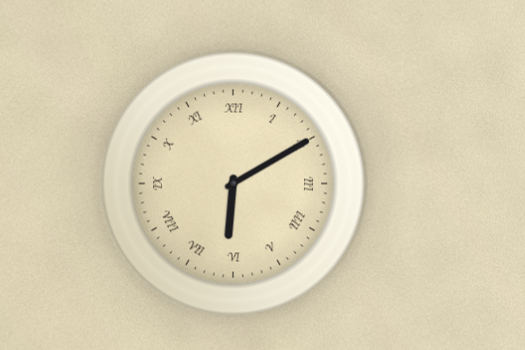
6:10
